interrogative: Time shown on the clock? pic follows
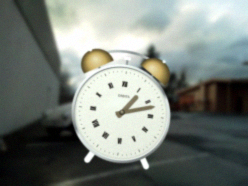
1:12
